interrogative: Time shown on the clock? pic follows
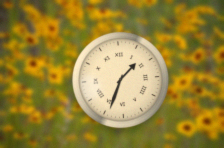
1:34
